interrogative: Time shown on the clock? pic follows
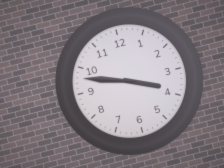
3:48
